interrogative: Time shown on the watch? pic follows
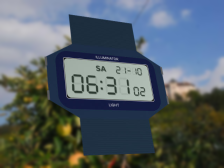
6:31:02
